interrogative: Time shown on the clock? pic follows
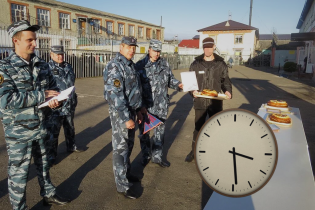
3:29
